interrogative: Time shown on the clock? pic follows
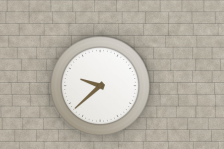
9:38
